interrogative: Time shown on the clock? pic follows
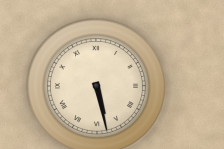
5:28
